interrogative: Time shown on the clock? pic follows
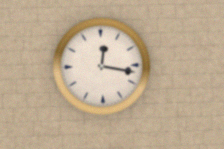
12:17
